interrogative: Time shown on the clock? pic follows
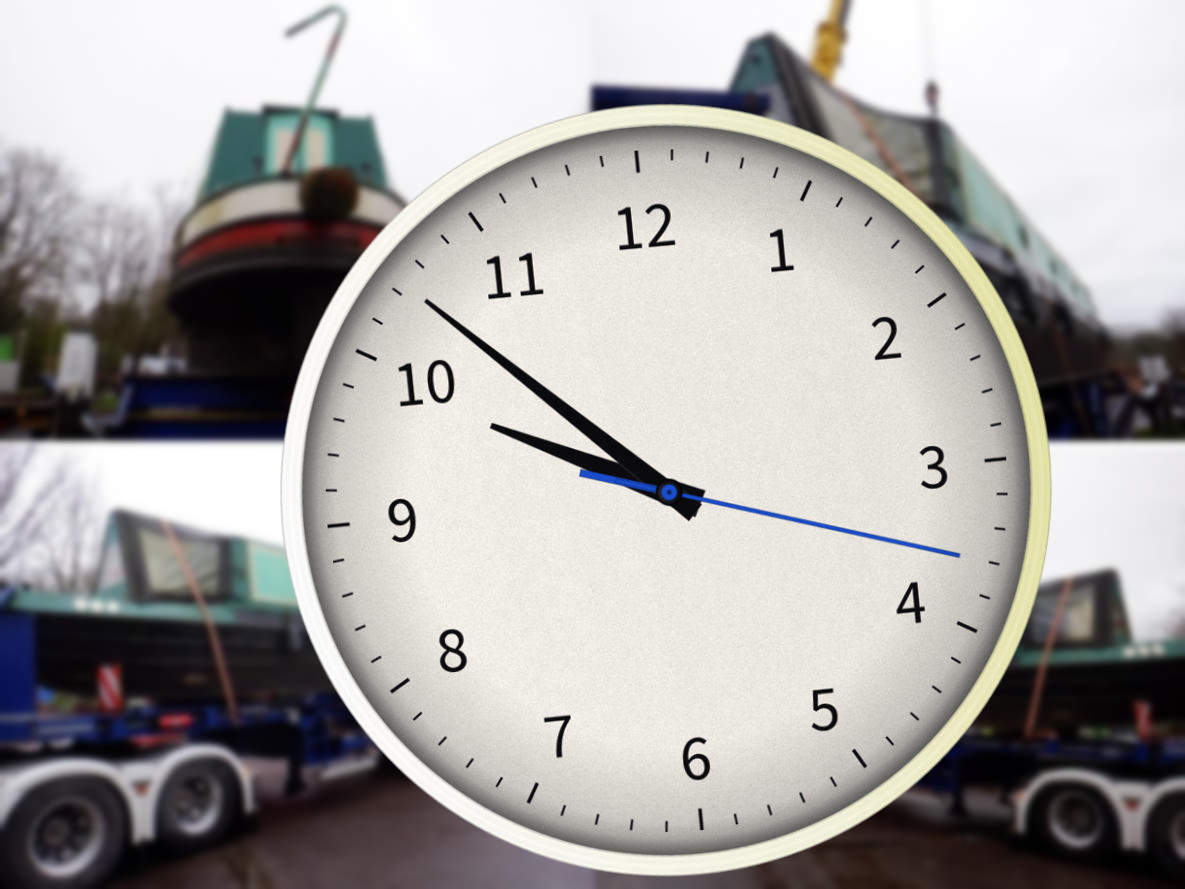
9:52:18
